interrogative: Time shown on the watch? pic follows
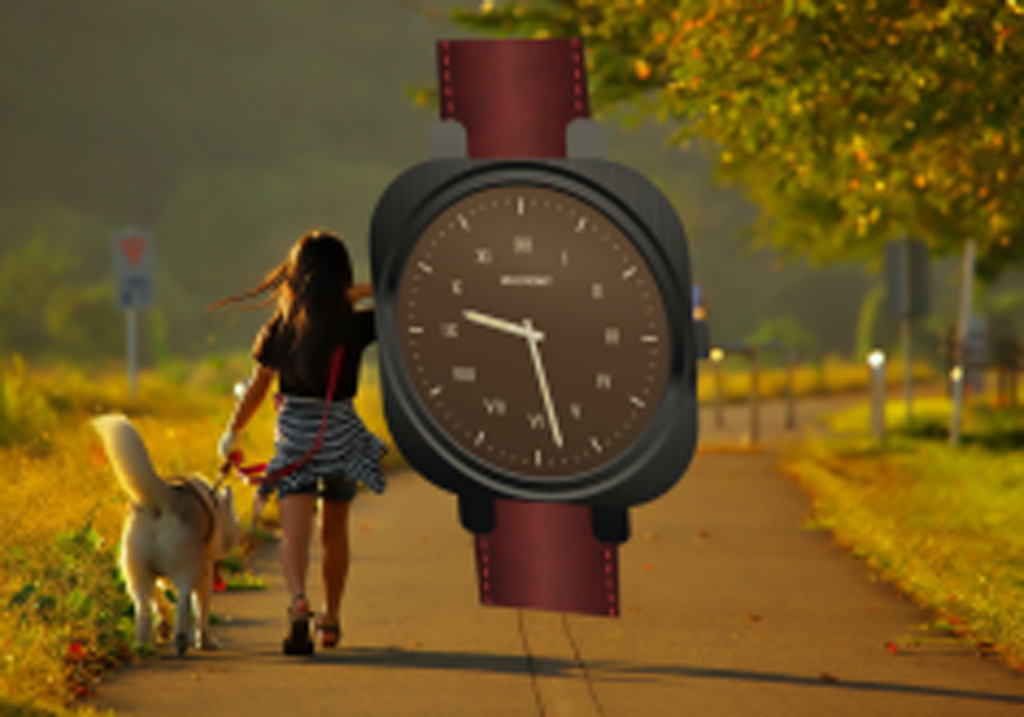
9:28
